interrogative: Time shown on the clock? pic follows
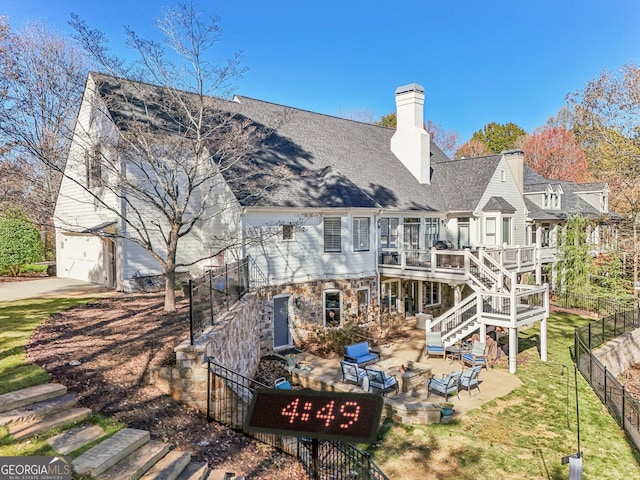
4:49
